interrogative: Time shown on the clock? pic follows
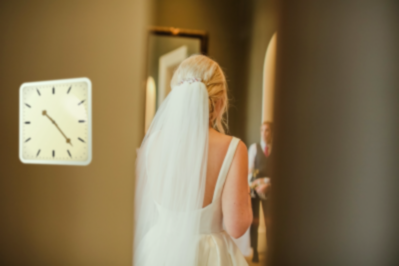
10:23
